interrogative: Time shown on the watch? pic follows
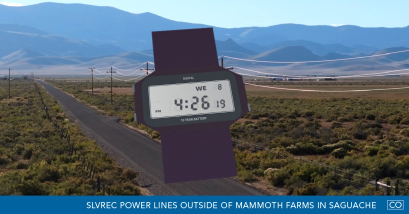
4:26:19
